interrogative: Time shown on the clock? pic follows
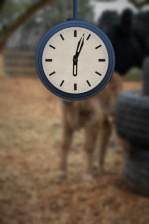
6:03
